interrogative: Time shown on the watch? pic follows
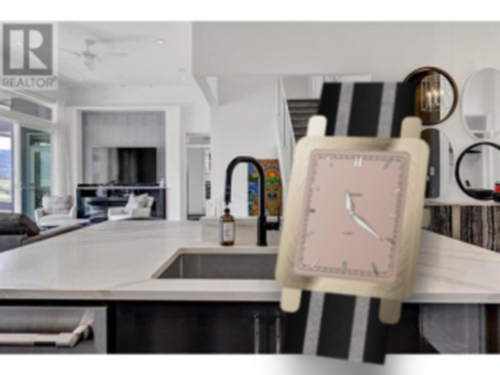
11:21
